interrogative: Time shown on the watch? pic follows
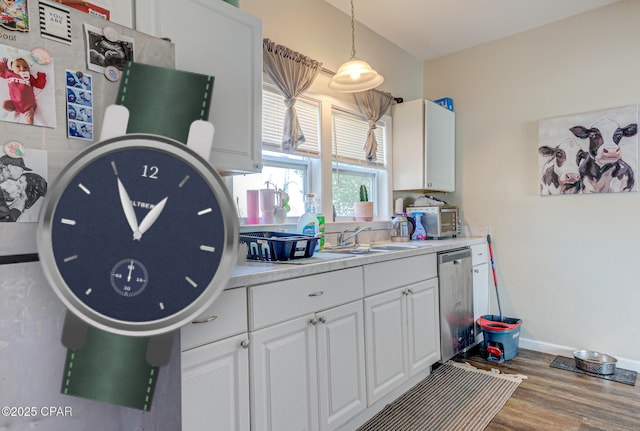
12:55
